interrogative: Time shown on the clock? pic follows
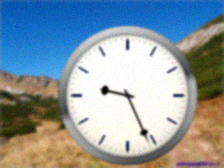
9:26
